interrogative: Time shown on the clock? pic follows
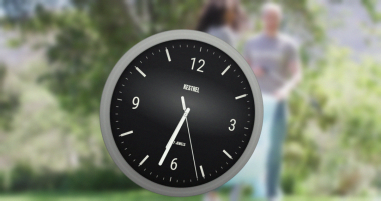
6:32:26
